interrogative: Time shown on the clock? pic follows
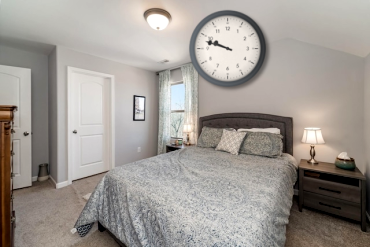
9:48
